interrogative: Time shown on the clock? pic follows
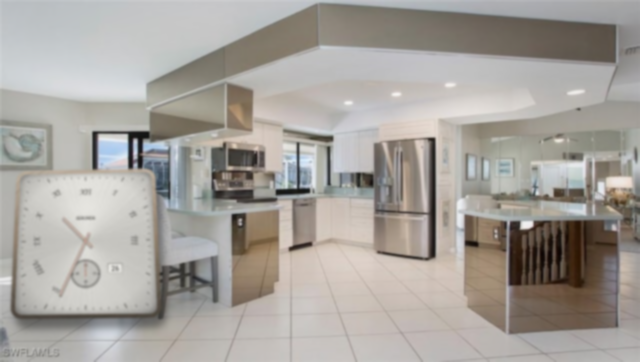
10:34
